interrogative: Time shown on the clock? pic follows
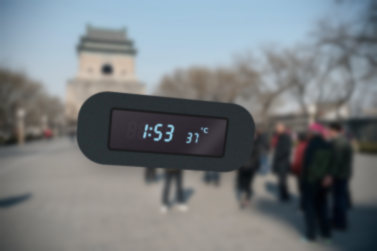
1:53
